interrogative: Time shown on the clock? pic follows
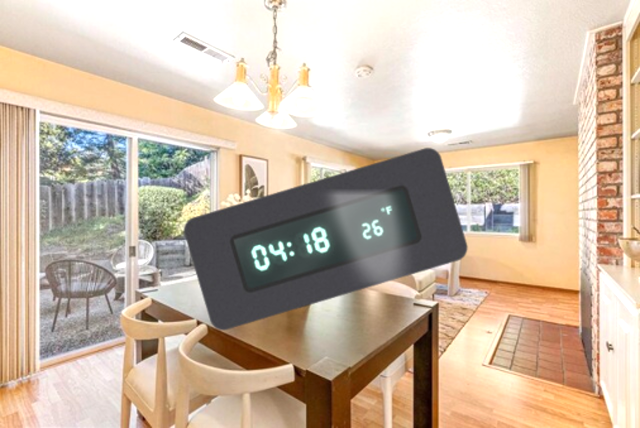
4:18
